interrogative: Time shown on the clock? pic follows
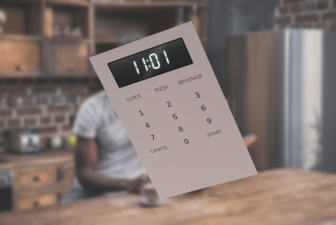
11:01
